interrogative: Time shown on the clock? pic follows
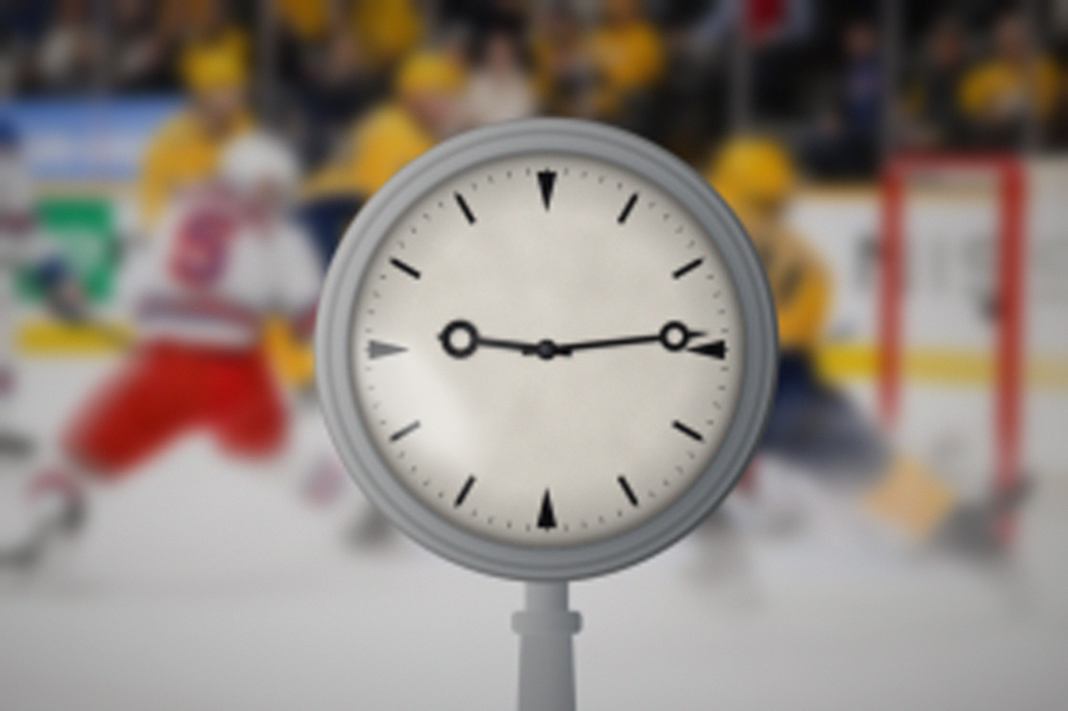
9:14
